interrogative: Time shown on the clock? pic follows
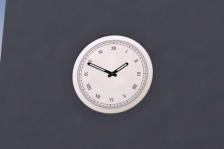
1:49
